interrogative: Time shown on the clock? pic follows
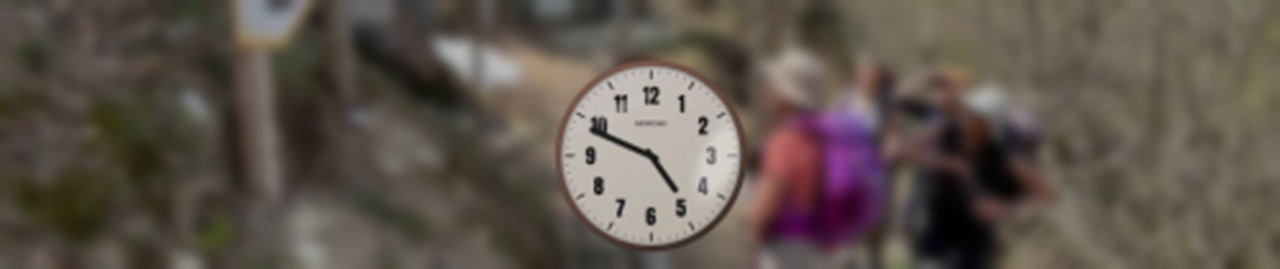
4:49
